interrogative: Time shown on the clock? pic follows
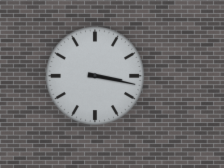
3:17
